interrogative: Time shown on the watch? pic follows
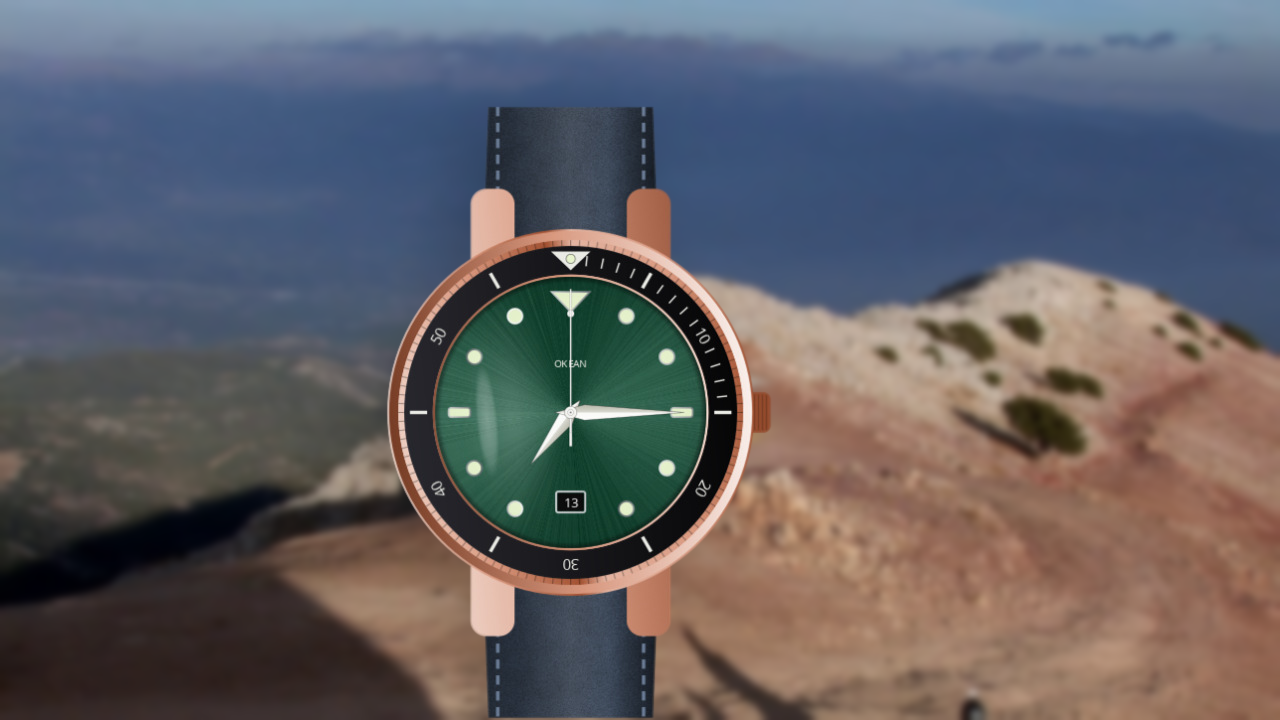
7:15:00
